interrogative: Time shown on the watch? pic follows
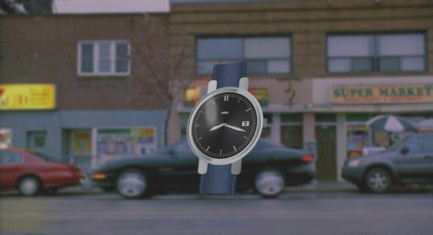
8:18
